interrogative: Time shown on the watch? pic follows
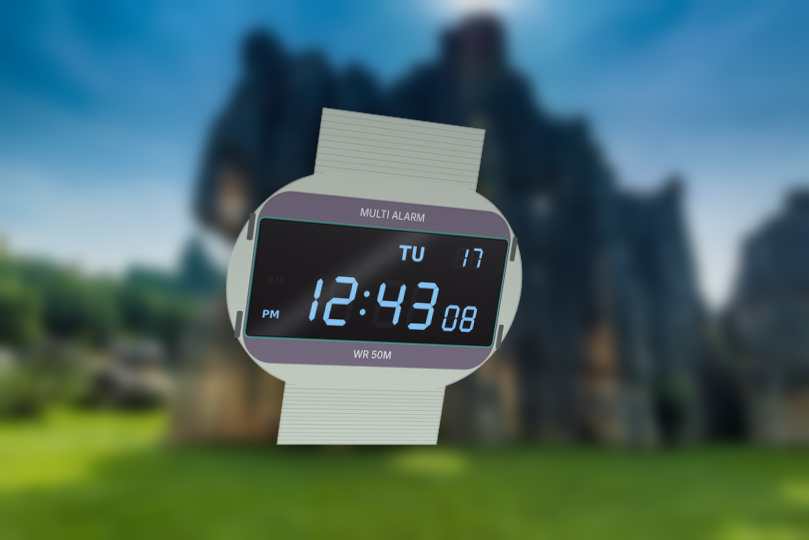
12:43:08
